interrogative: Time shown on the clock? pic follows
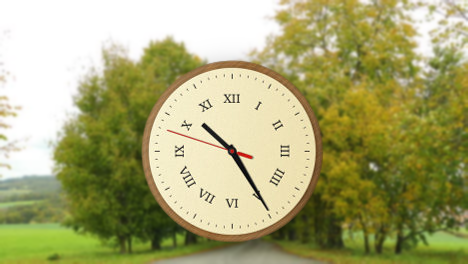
10:24:48
